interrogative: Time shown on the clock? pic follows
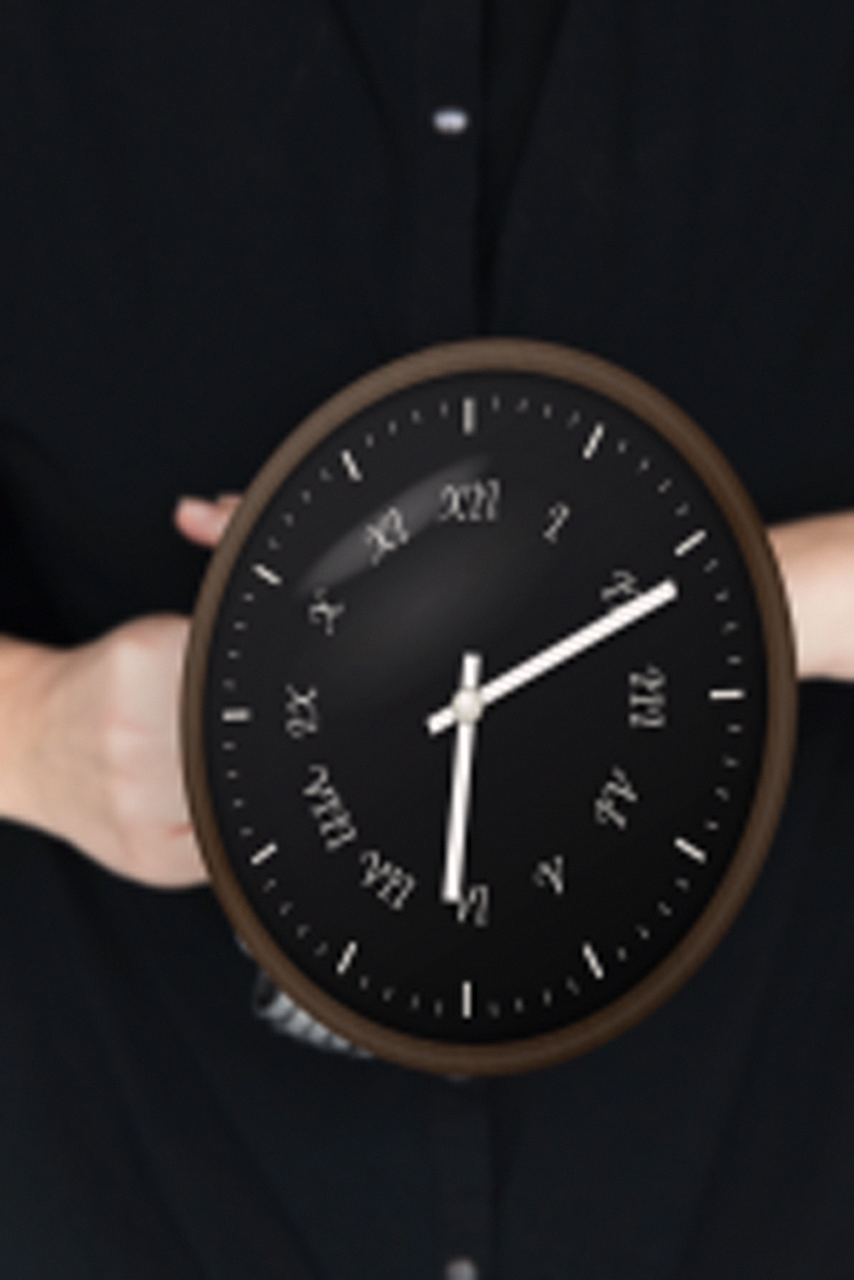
6:11
